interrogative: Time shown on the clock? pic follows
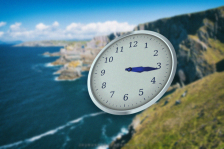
3:16
